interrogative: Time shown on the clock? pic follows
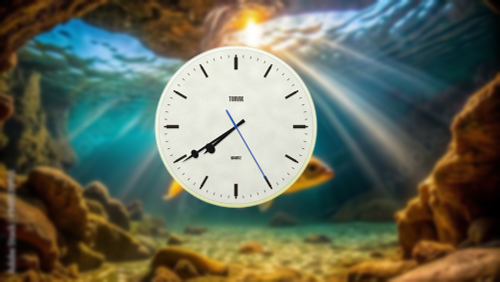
7:39:25
